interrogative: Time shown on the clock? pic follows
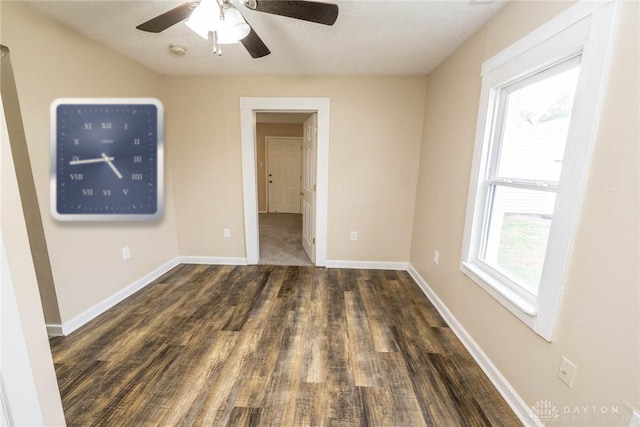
4:44
